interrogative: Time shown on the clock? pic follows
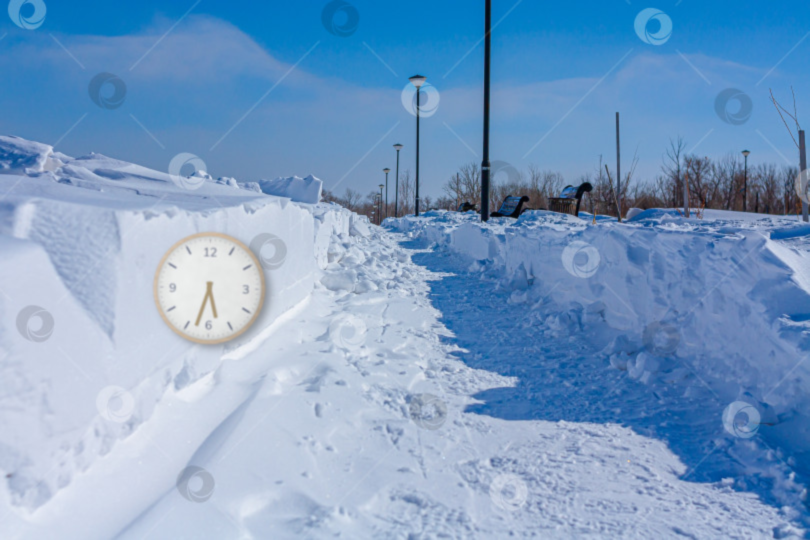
5:33
